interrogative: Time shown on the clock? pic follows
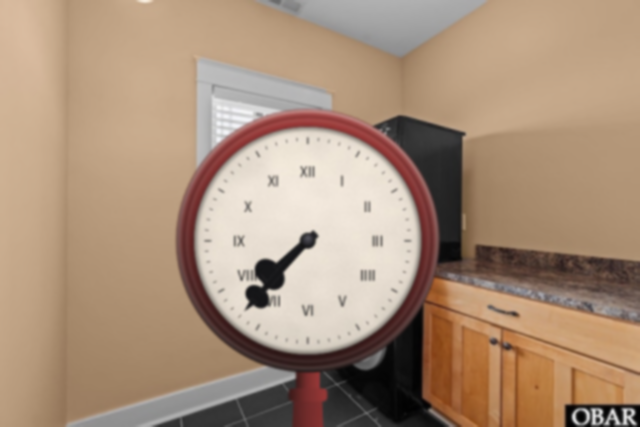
7:37
